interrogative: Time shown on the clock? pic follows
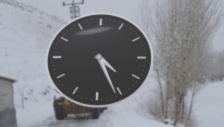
4:26
